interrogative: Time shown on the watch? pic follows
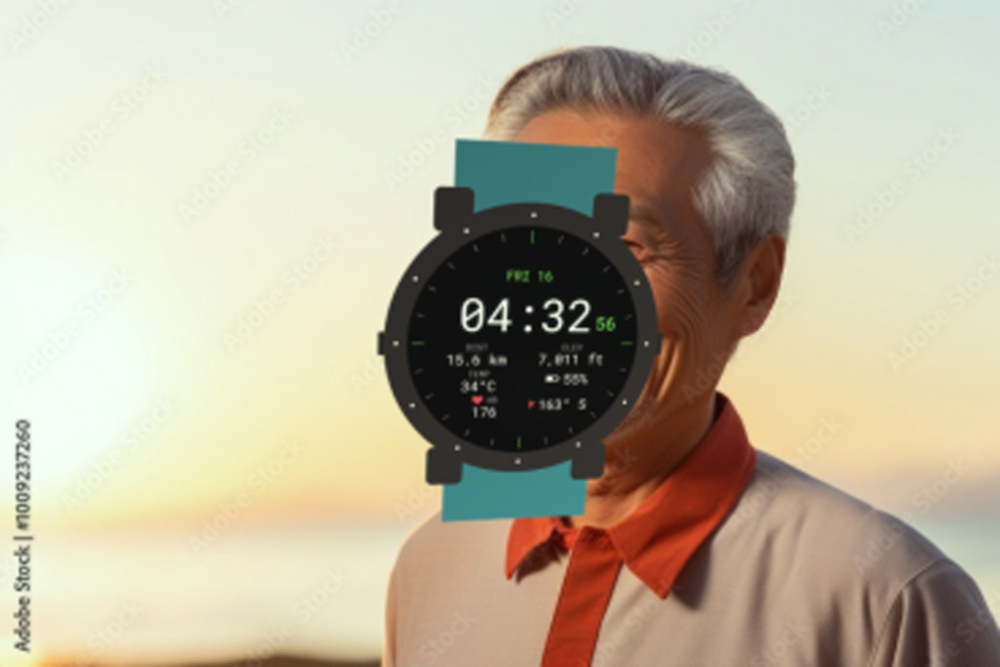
4:32
